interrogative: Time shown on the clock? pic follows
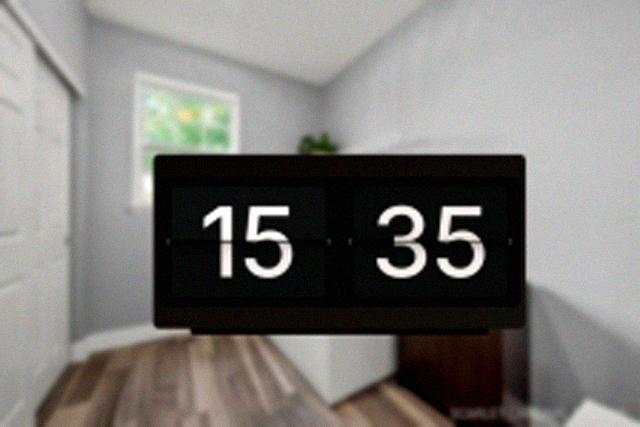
15:35
